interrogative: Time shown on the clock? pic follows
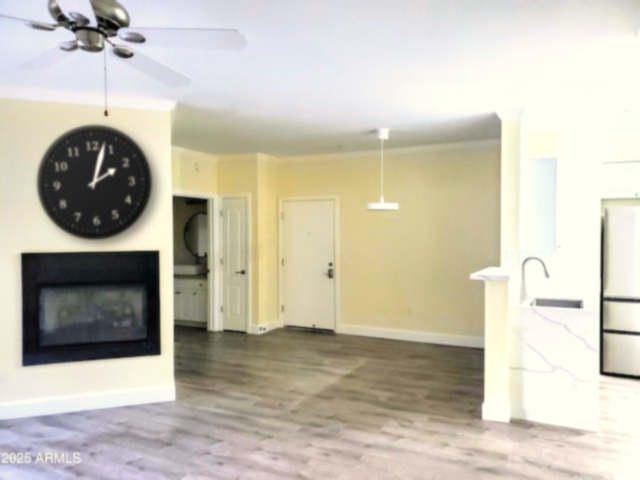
2:03
